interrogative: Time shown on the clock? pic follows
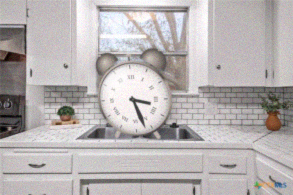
3:27
